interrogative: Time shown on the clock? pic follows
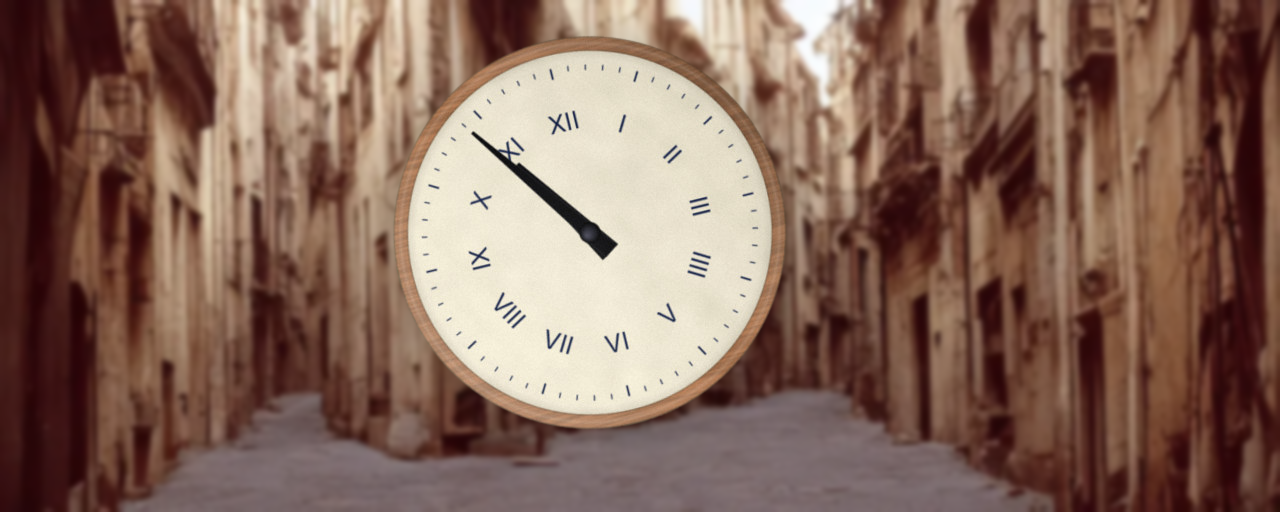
10:54
